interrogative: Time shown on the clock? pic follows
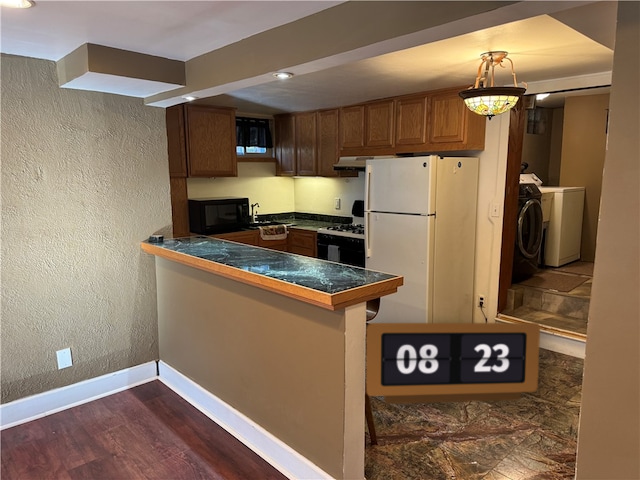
8:23
